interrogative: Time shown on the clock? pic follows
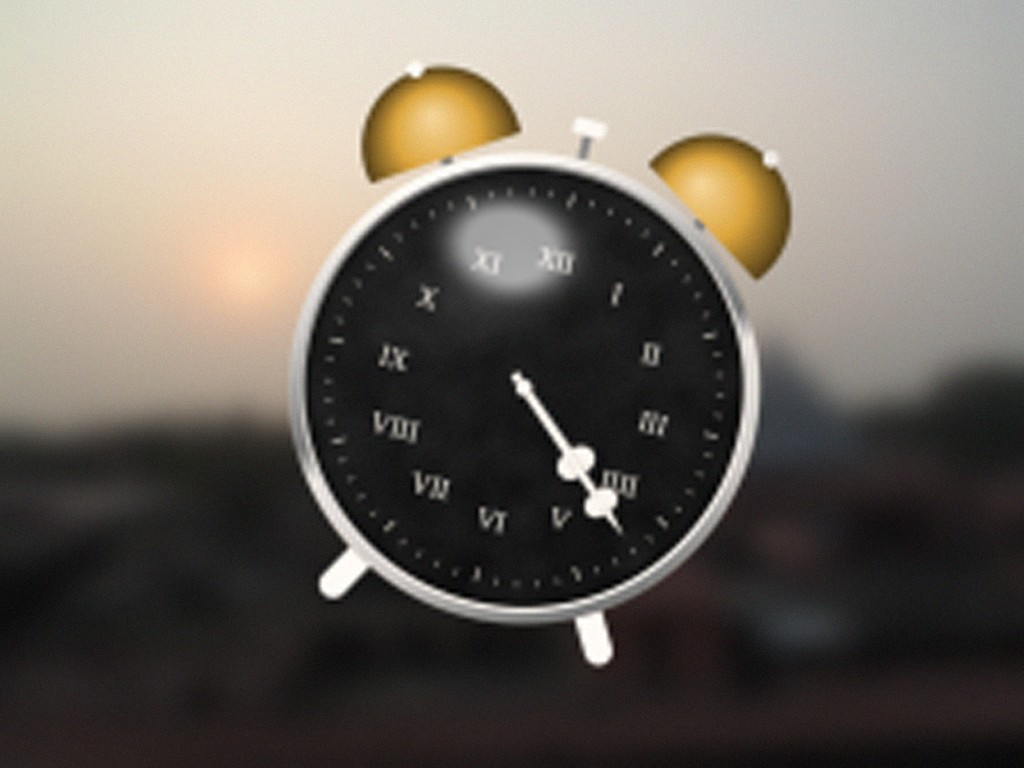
4:22
